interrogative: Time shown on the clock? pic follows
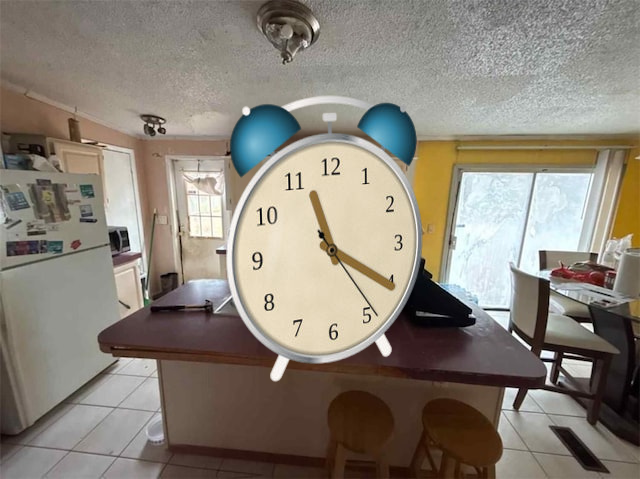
11:20:24
